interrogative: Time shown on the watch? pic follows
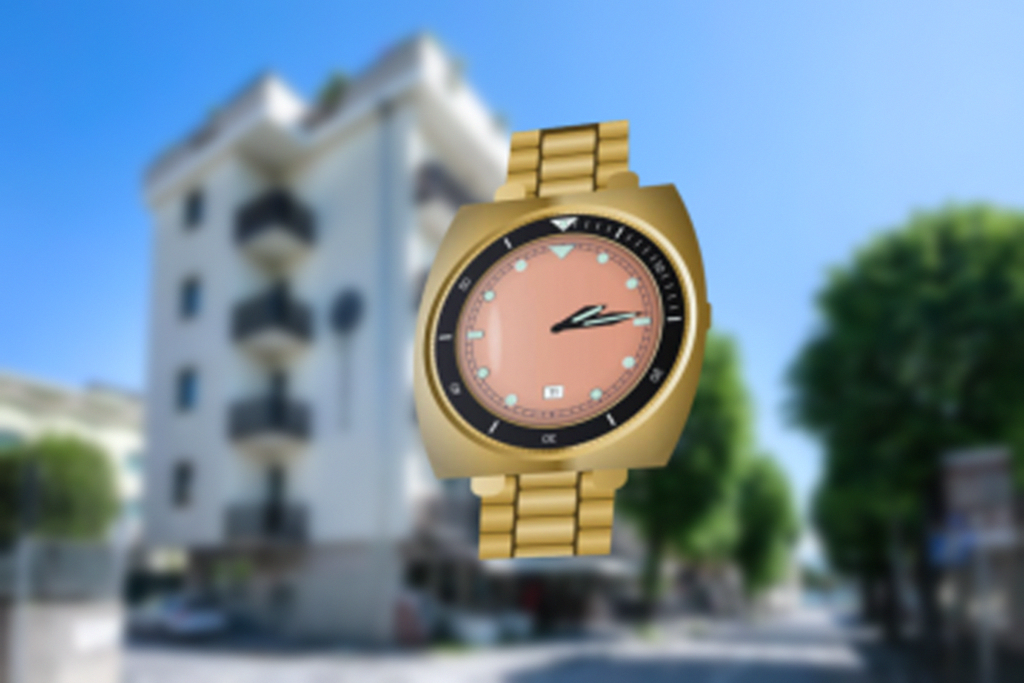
2:14
